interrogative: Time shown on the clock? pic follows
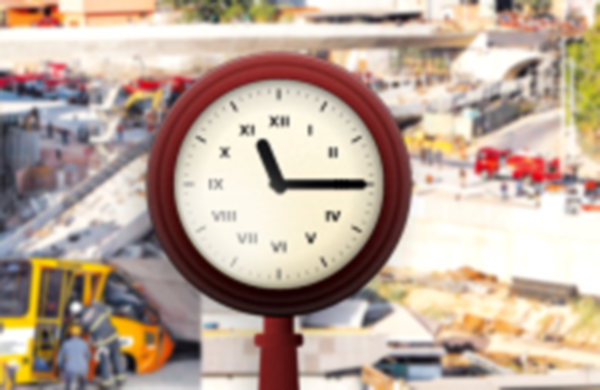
11:15
